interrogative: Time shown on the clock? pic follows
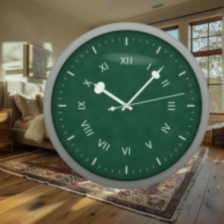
10:07:13
